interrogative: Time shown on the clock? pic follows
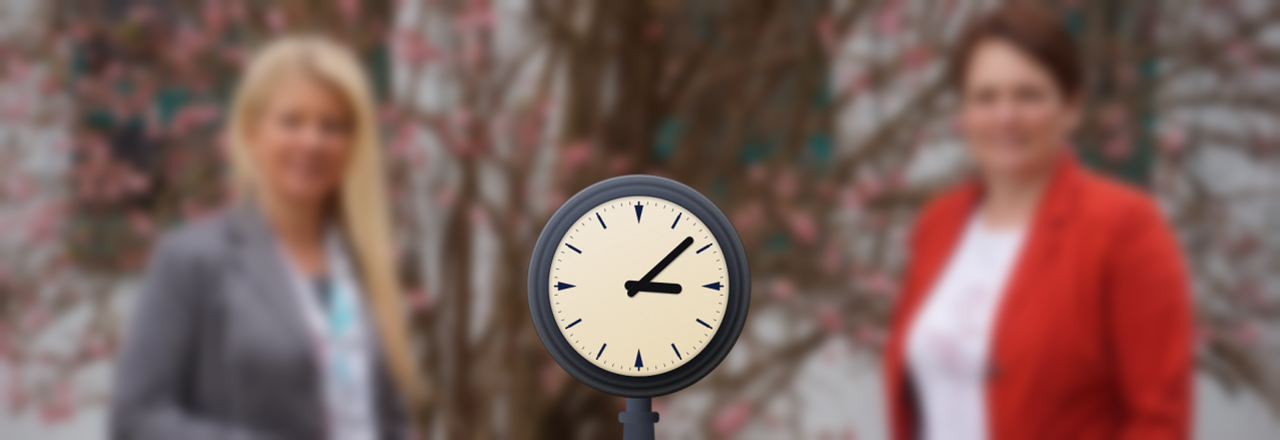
3:08
